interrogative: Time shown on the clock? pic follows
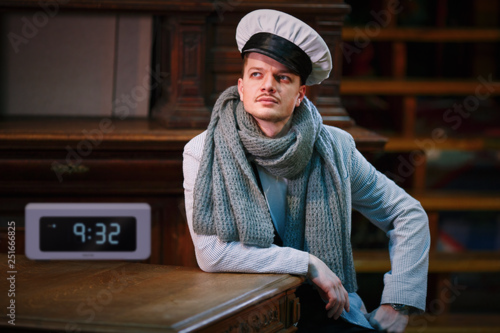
9:32
